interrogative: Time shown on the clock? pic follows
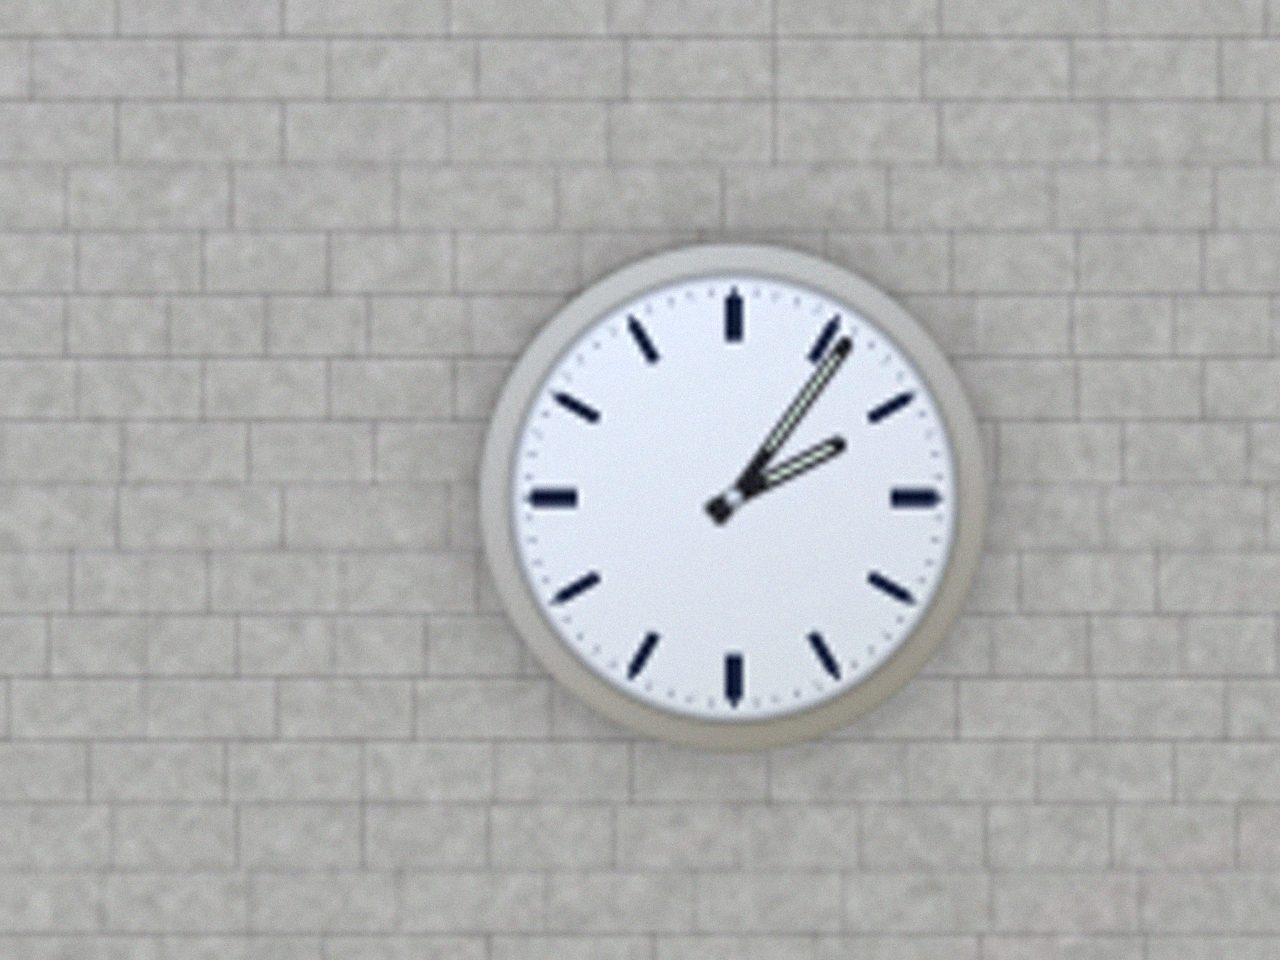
2:06
